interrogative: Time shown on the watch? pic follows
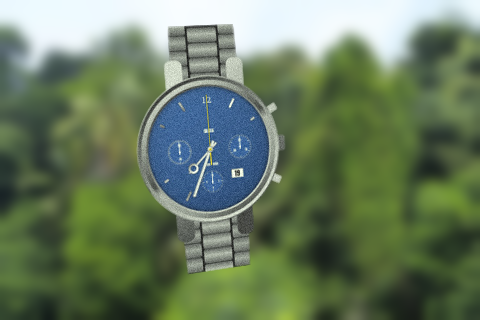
7:34
